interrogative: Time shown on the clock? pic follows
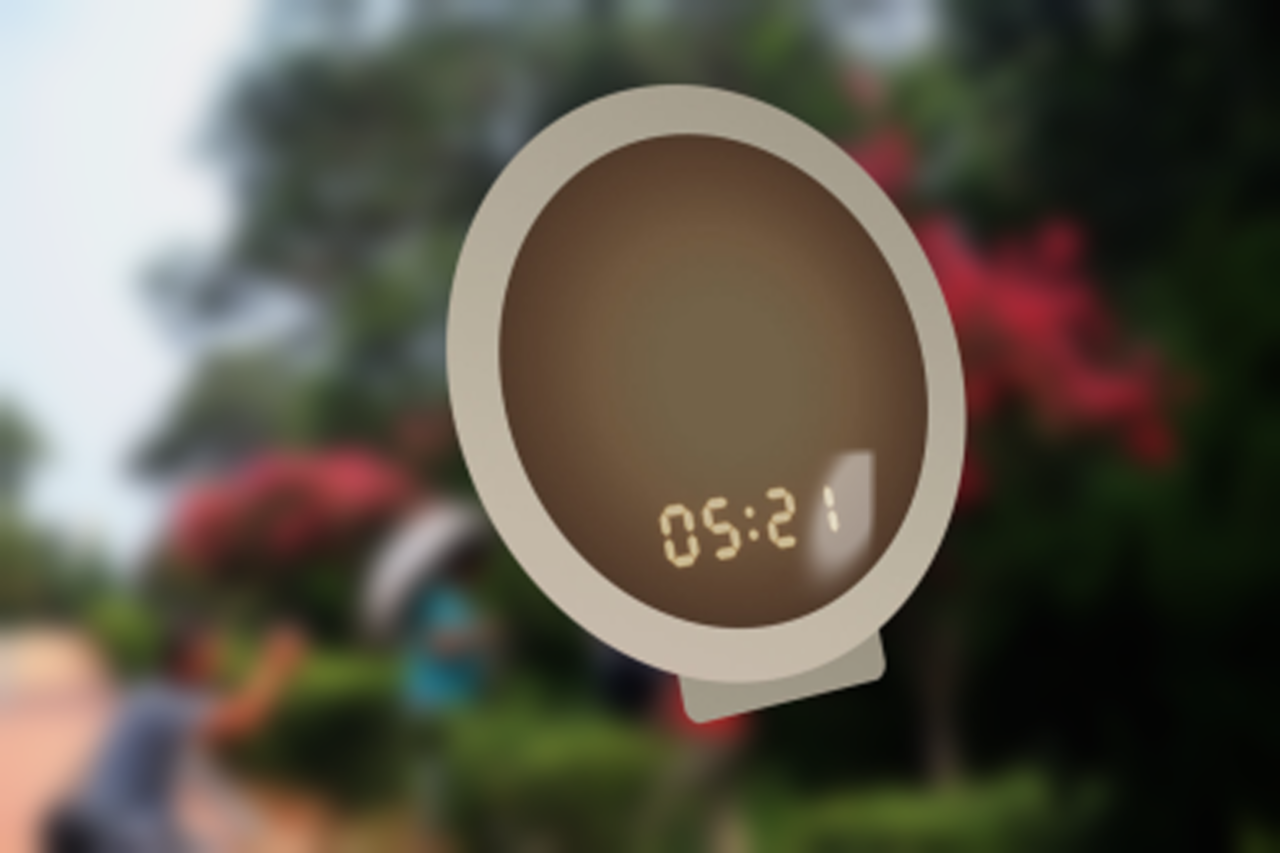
5:21
